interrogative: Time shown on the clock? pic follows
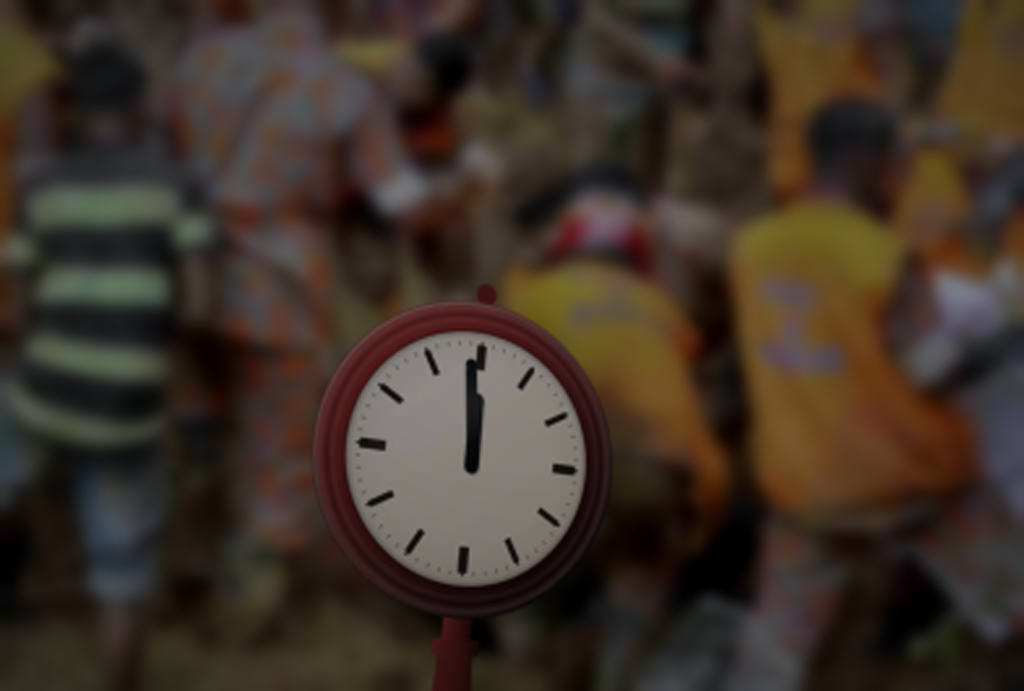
11:59
